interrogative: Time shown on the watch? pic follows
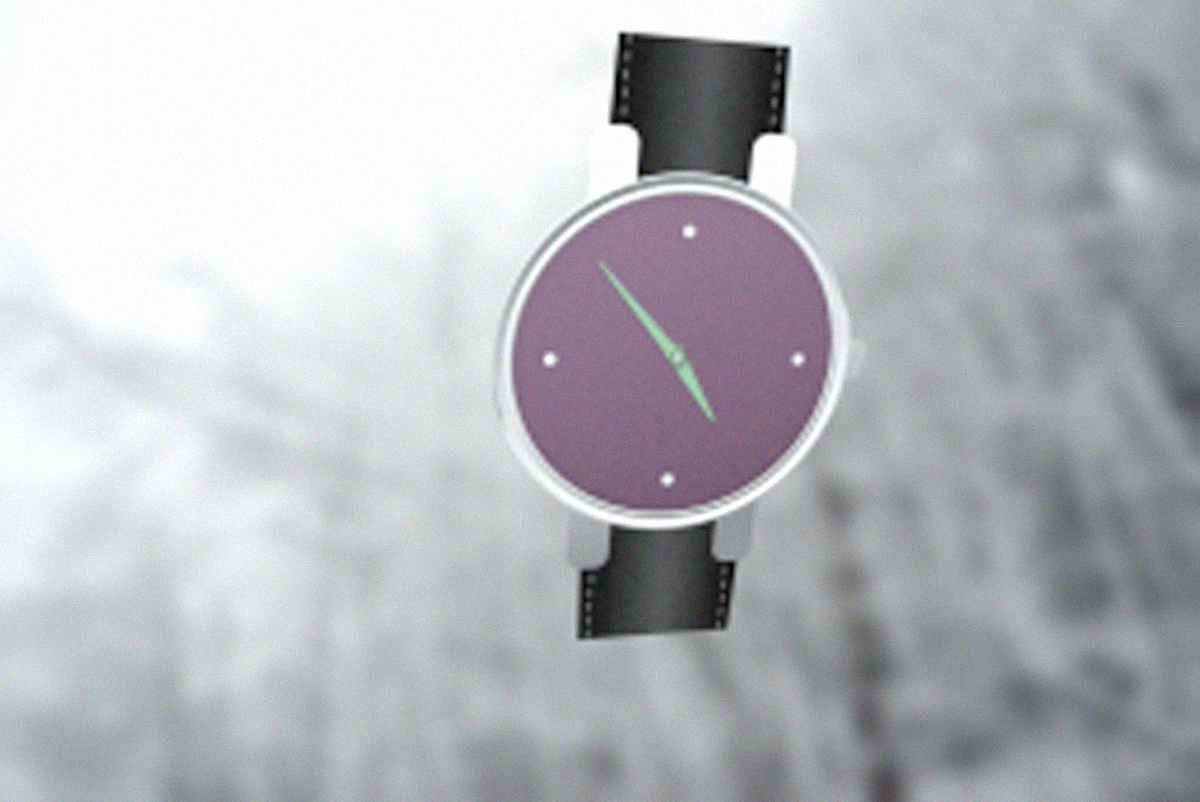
4:53
